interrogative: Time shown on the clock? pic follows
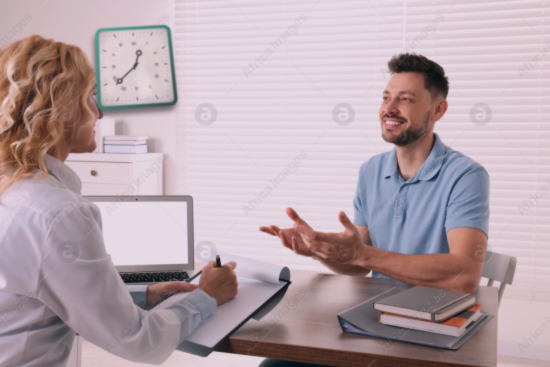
12:38
